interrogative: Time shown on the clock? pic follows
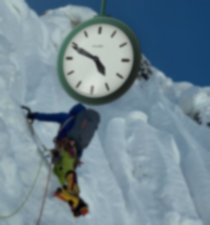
4:49
